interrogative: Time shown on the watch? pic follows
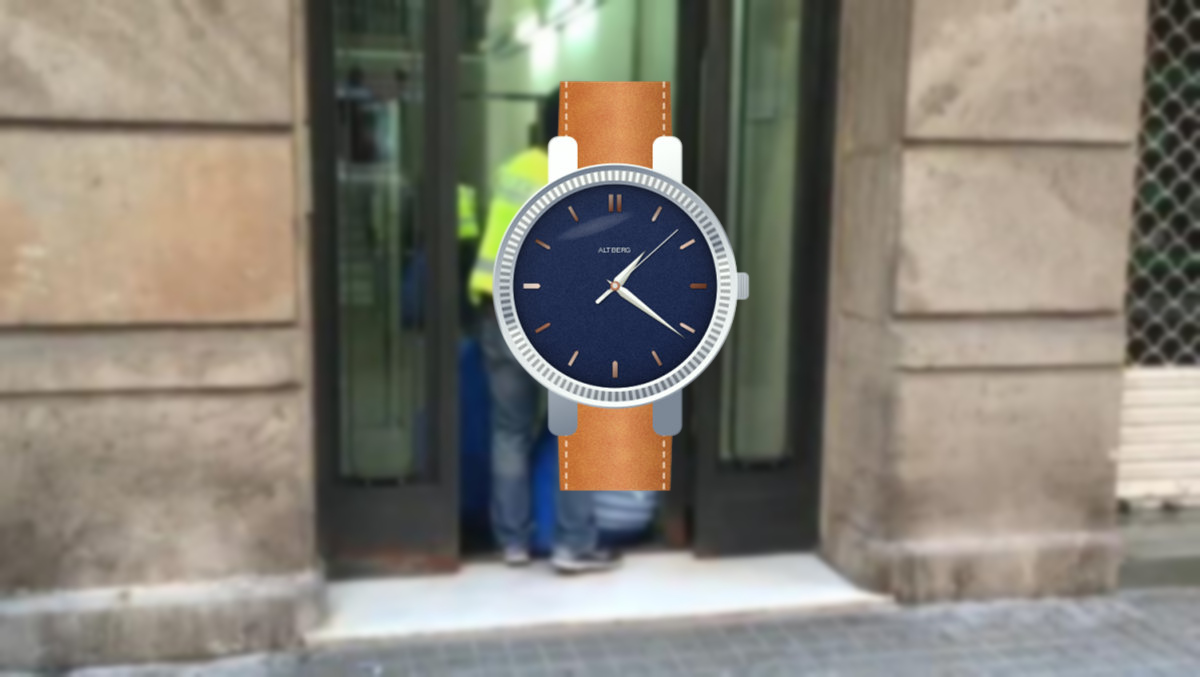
1:21:08
